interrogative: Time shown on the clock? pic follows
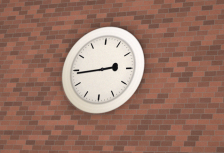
2:44
